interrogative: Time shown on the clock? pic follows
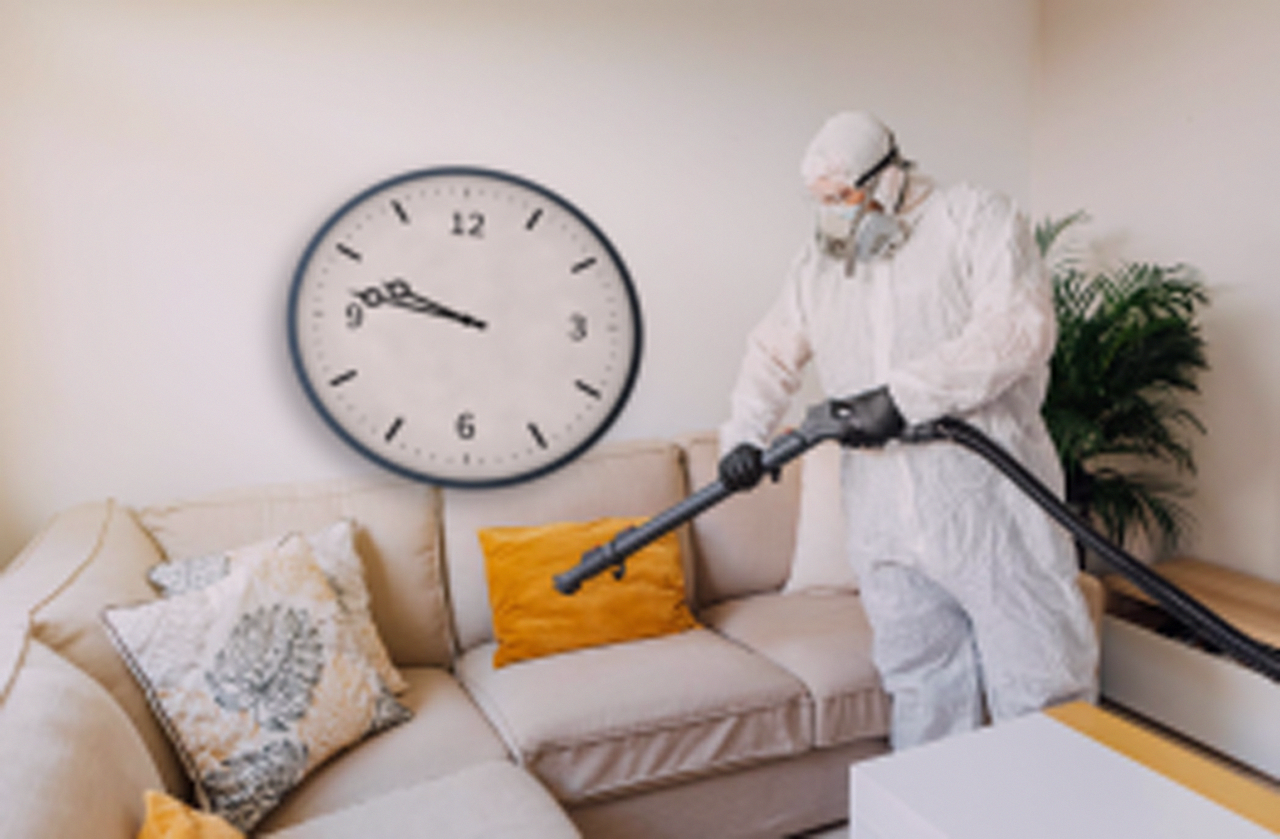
9:47
